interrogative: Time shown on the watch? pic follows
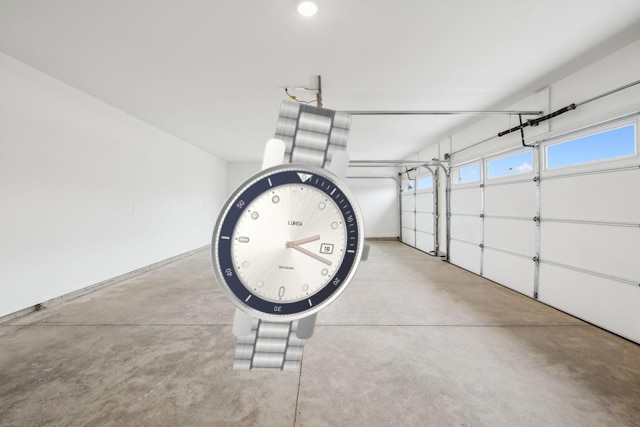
2:18
